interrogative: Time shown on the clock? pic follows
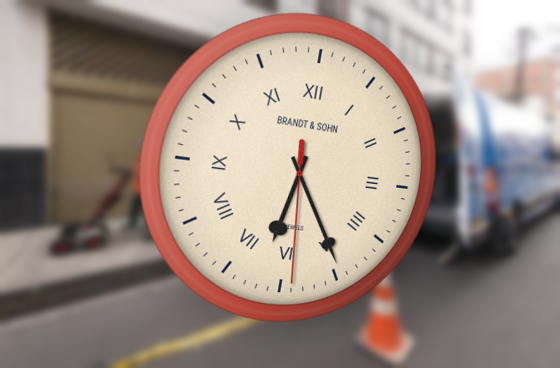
6:24:29
